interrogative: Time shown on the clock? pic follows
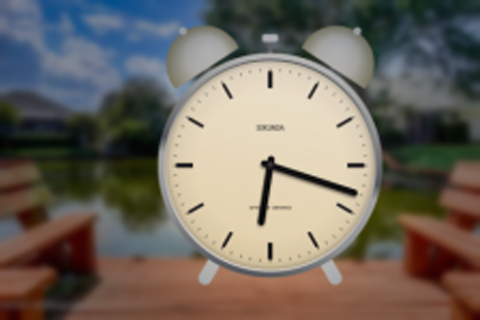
6:18
